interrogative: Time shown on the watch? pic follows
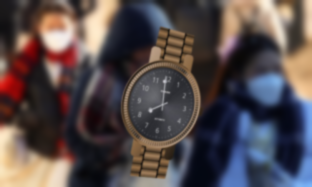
7:59
